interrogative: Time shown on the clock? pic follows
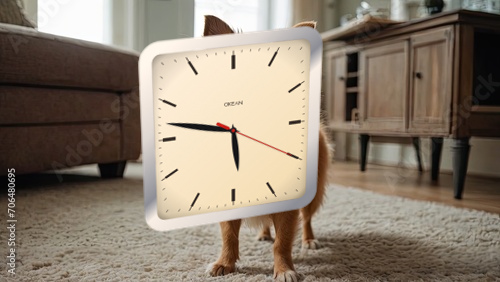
5:47:20
